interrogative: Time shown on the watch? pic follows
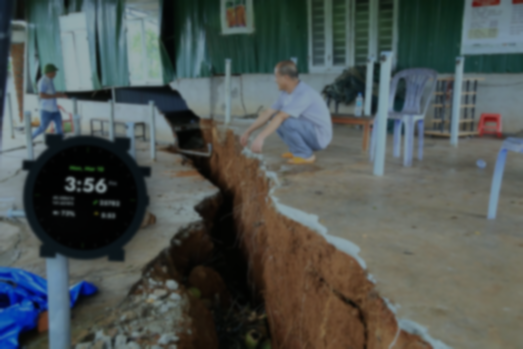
3:56
